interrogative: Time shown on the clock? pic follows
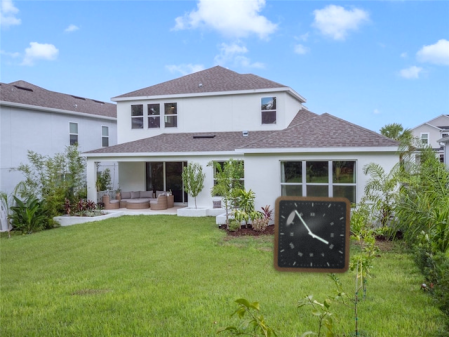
3:54
